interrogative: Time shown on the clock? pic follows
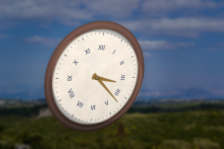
3:22
